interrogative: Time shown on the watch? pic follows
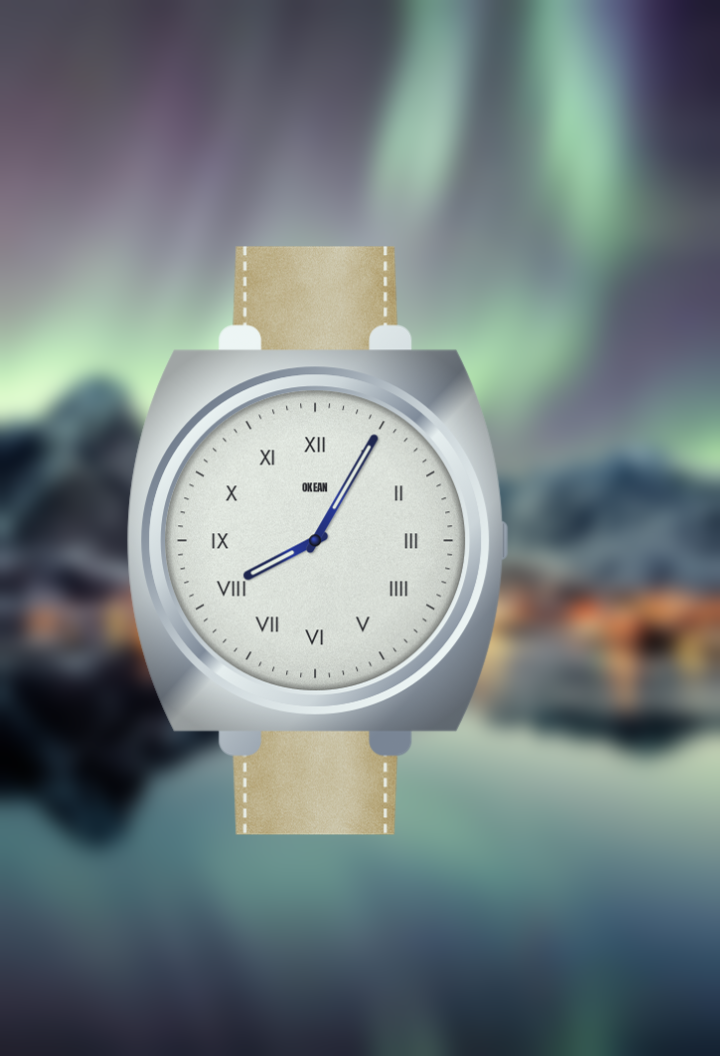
8:05
